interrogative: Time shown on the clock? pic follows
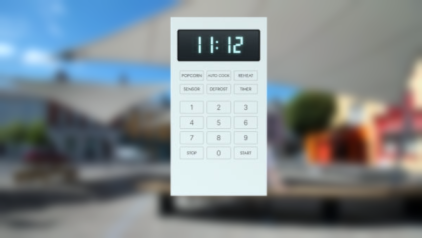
11:12
